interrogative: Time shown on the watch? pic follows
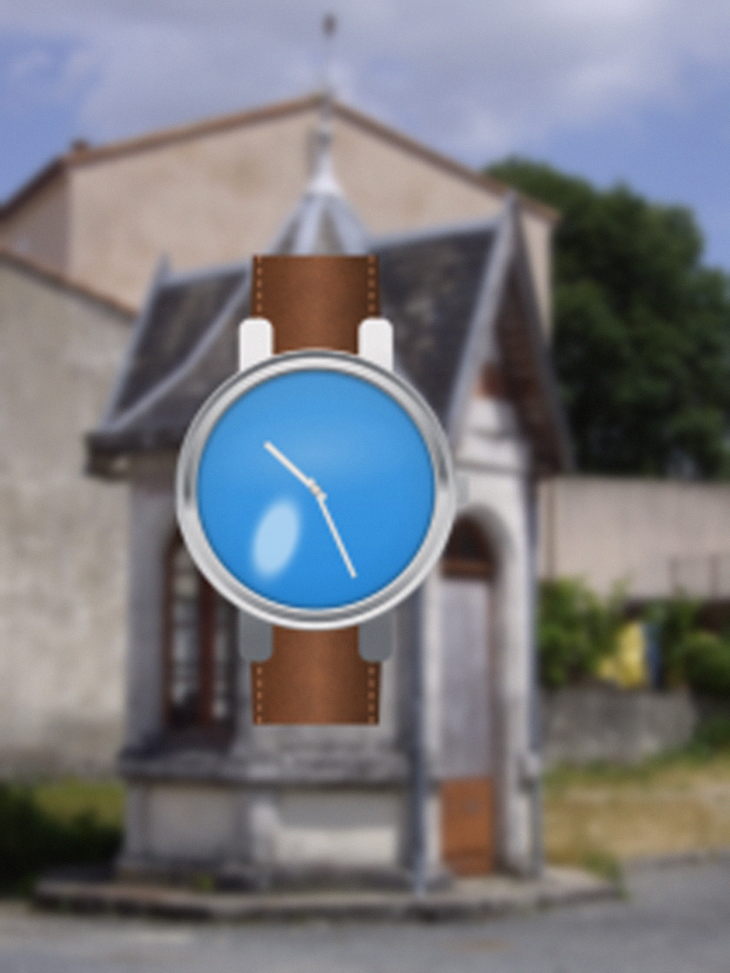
10:26
